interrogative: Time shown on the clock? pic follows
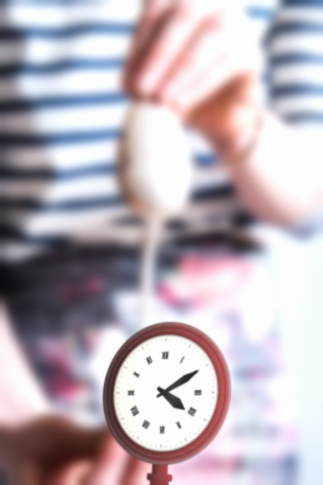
4:10
